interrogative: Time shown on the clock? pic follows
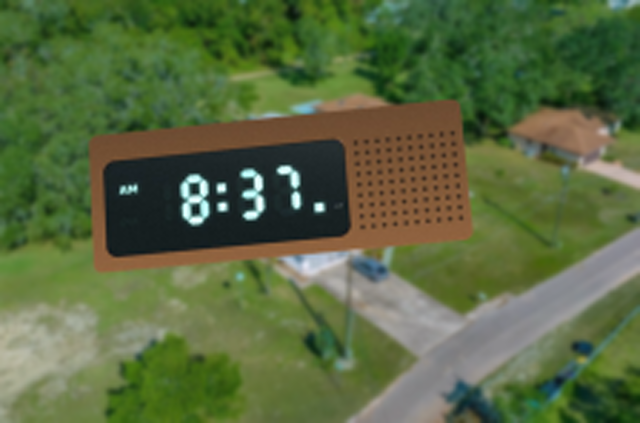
8:37
